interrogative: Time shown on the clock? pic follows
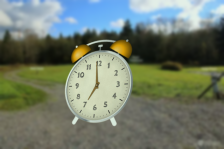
6:59
